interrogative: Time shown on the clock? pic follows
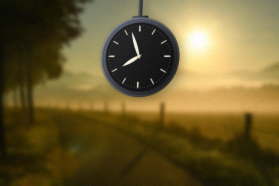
7:57
